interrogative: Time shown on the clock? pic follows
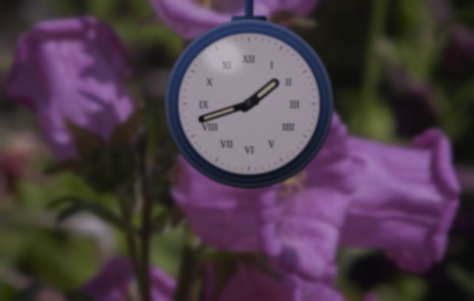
1:42
